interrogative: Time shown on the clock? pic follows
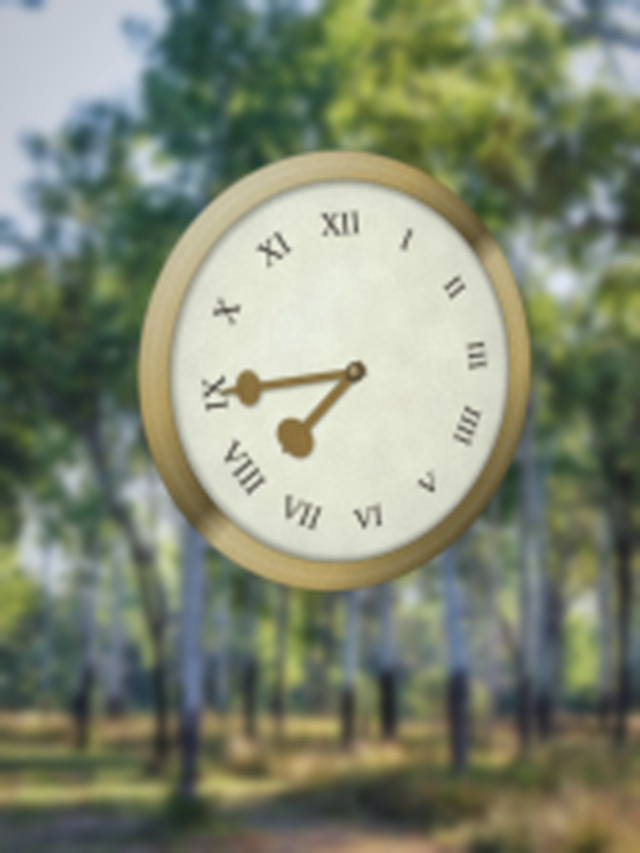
7:45
